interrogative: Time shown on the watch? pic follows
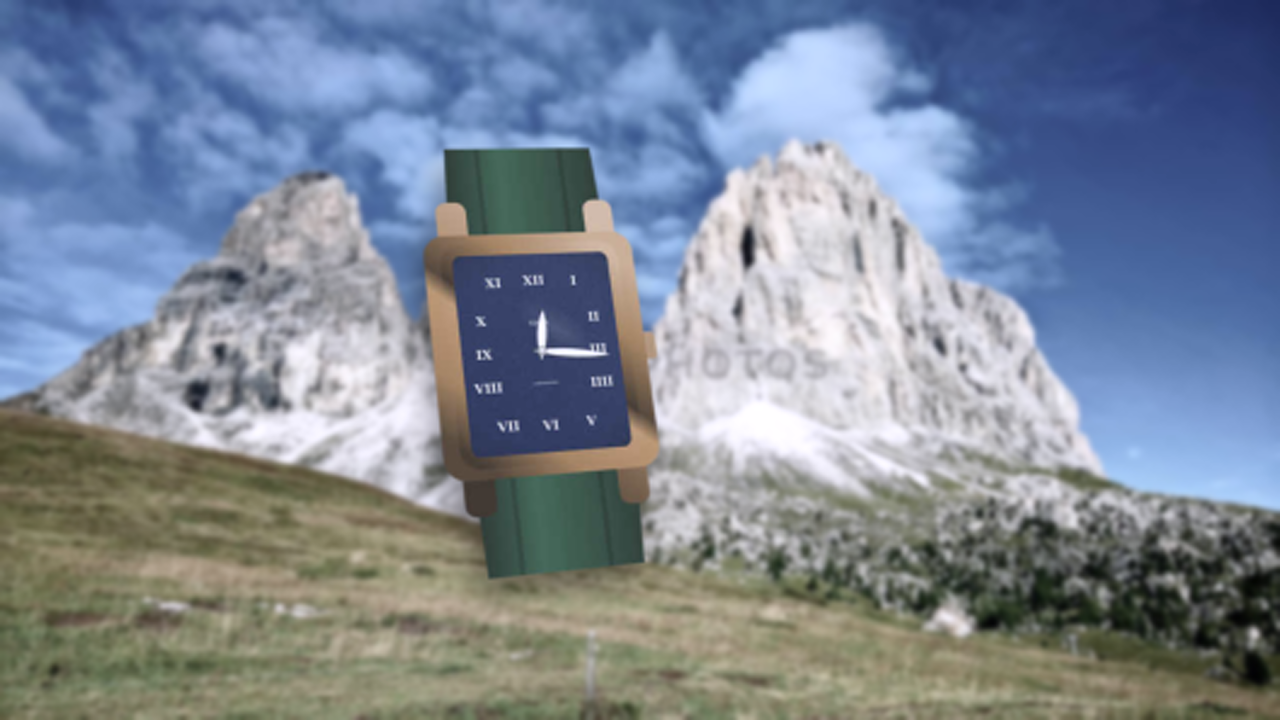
12:16
